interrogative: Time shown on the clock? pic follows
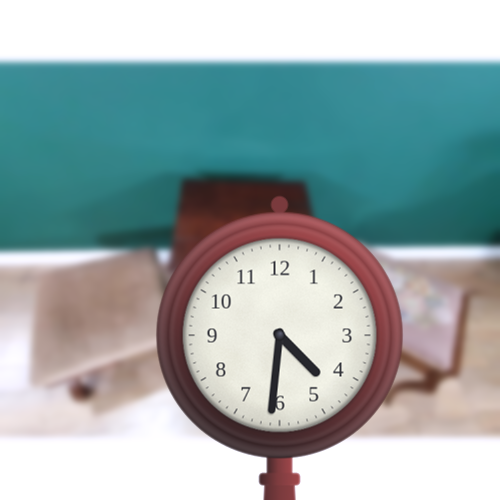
4:31
